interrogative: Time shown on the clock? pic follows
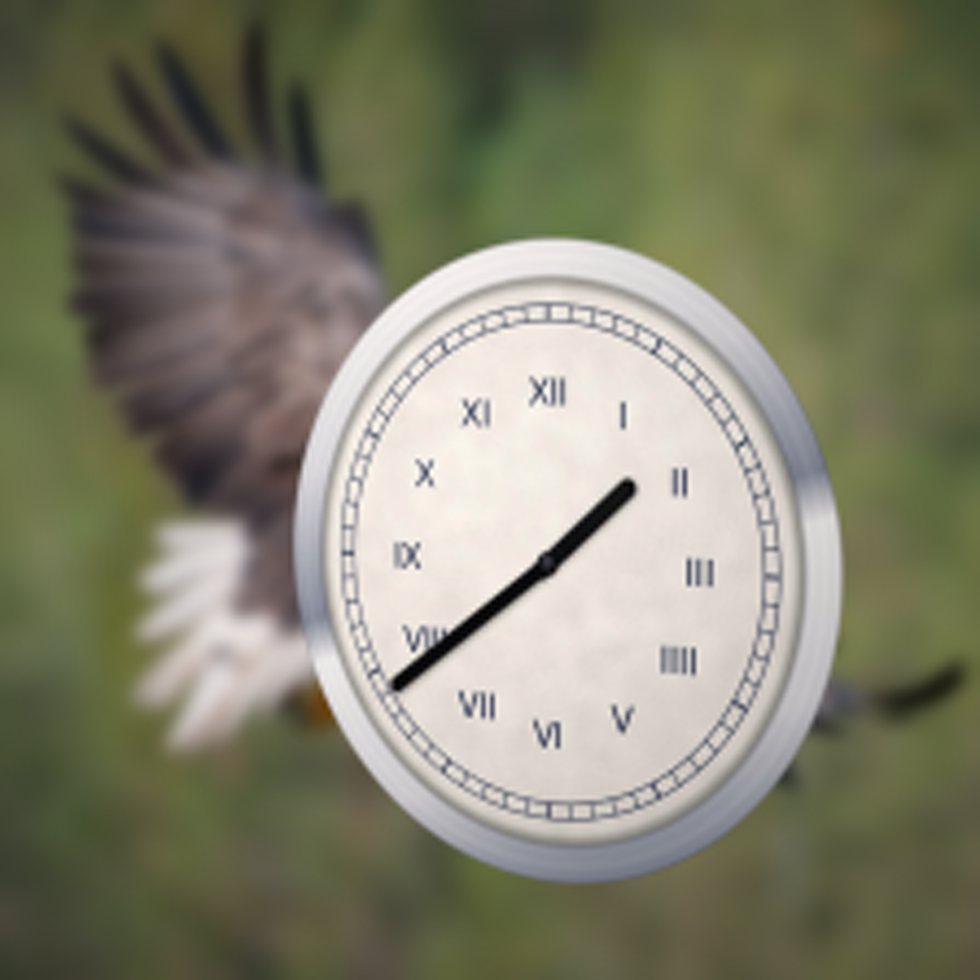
1:39
